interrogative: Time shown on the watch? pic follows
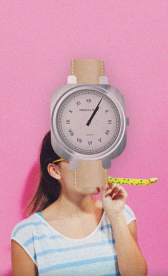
1:05
